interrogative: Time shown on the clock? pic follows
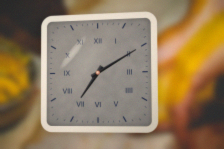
7:10
